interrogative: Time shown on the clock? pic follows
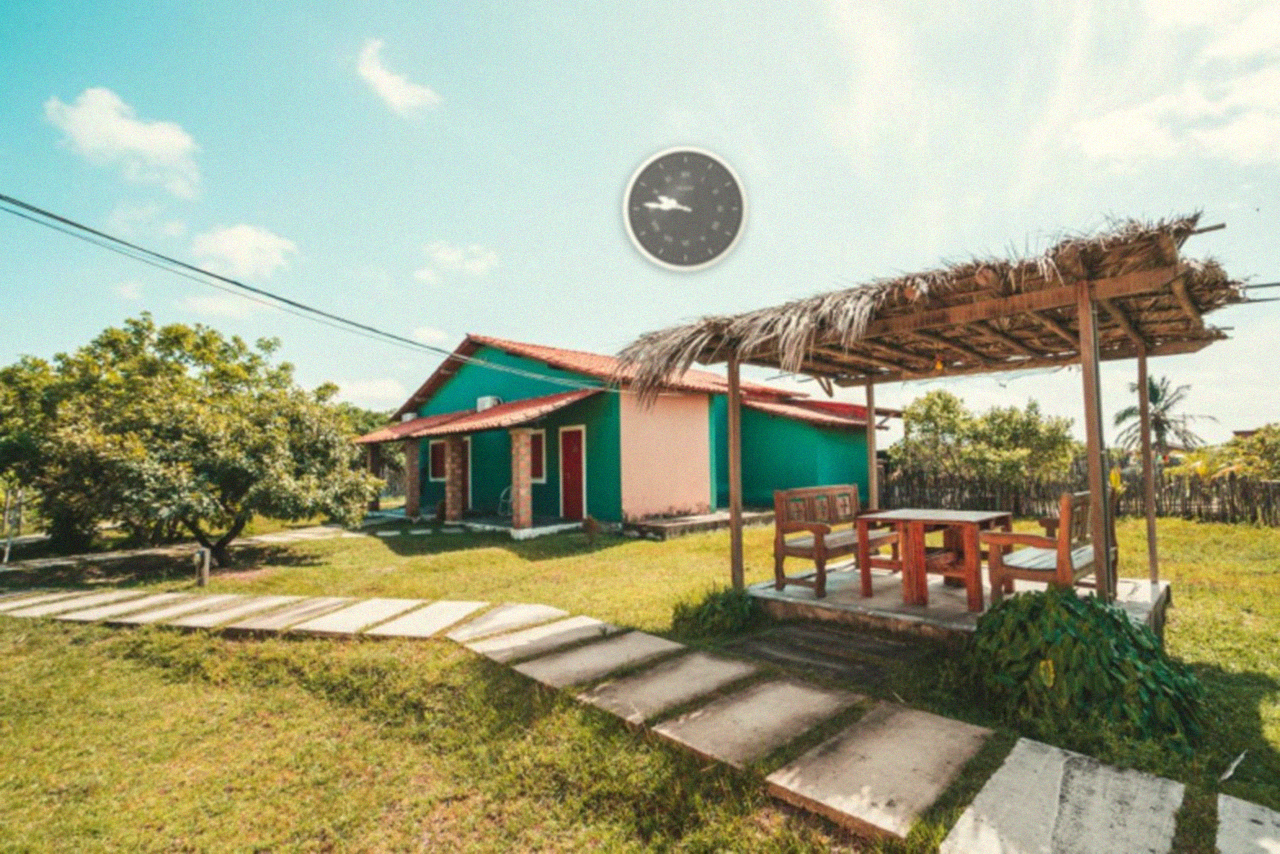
9:46
